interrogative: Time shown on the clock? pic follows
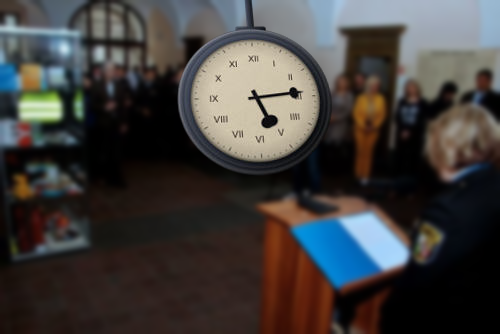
5:14
